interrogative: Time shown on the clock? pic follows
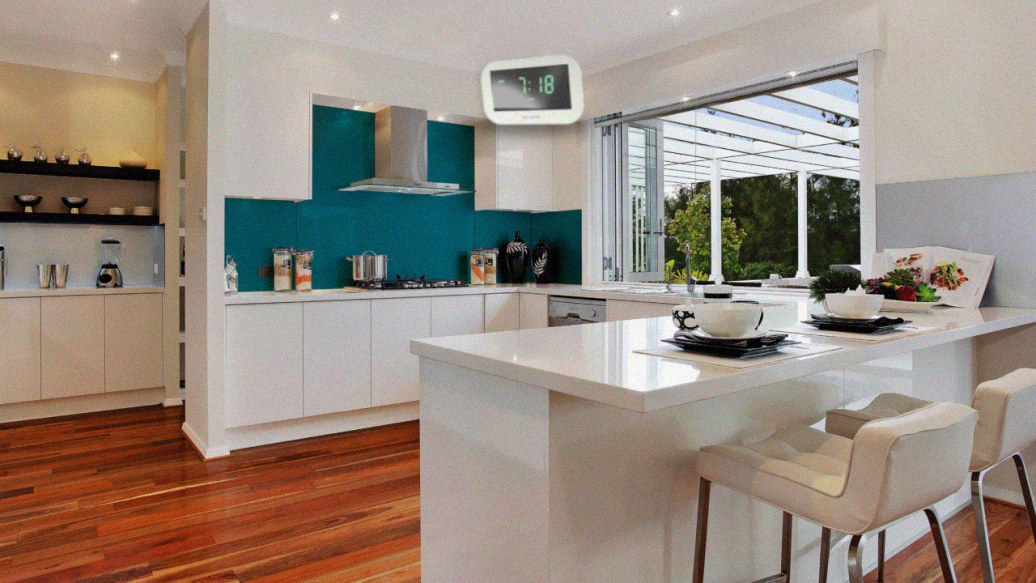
7:18
